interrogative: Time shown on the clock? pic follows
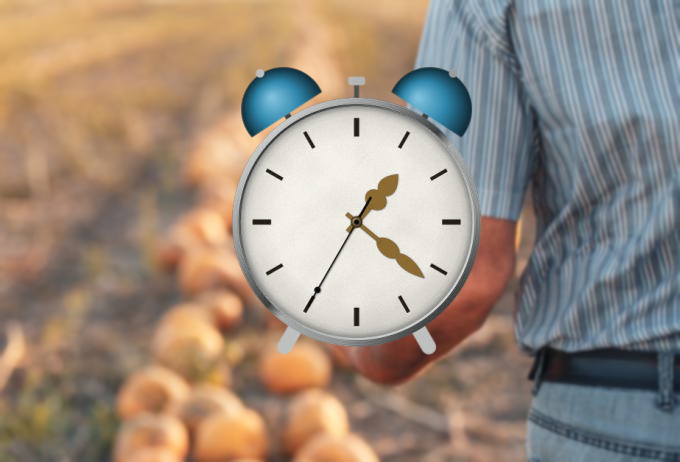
1:21:35
